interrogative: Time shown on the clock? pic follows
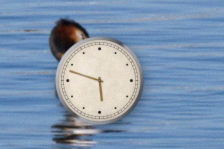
5:48
